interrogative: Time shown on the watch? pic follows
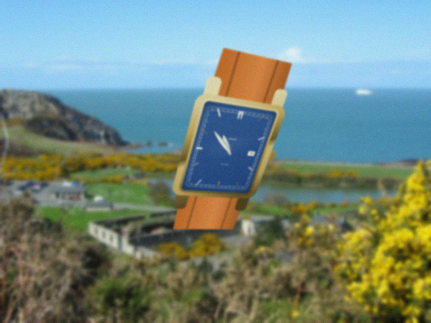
10:52
